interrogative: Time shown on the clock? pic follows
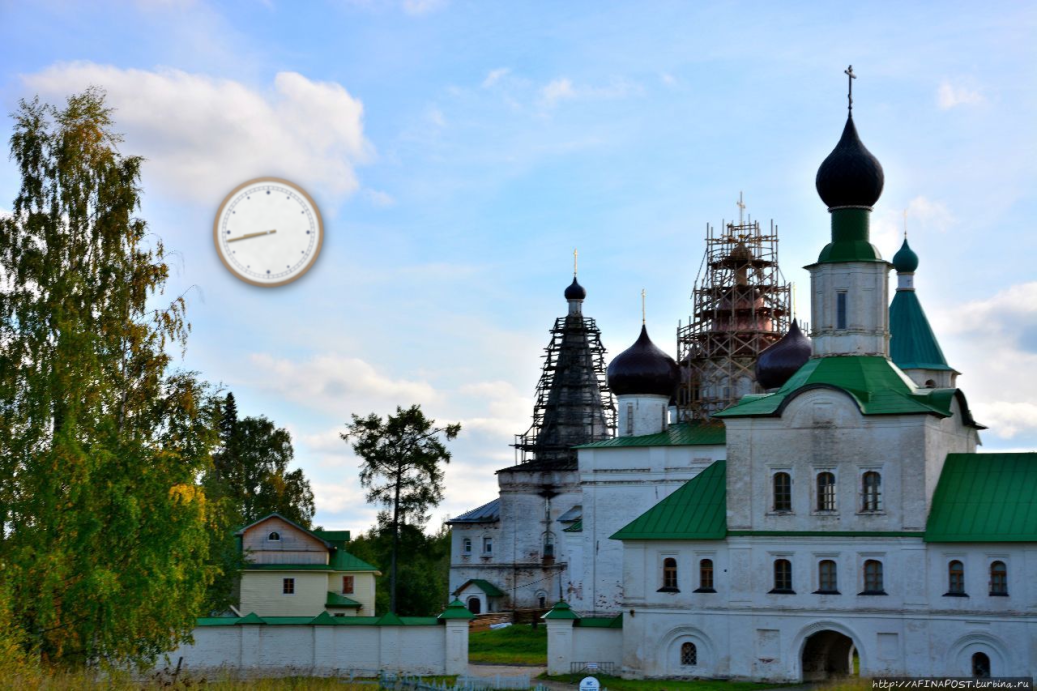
8:43
